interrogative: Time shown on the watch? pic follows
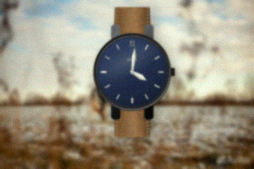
4:01
